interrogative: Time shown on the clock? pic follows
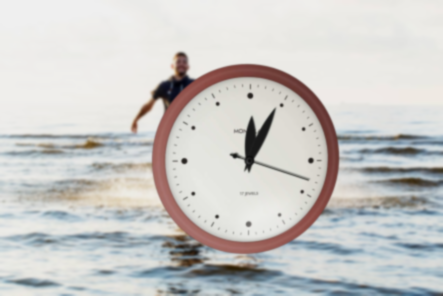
12:04:18
